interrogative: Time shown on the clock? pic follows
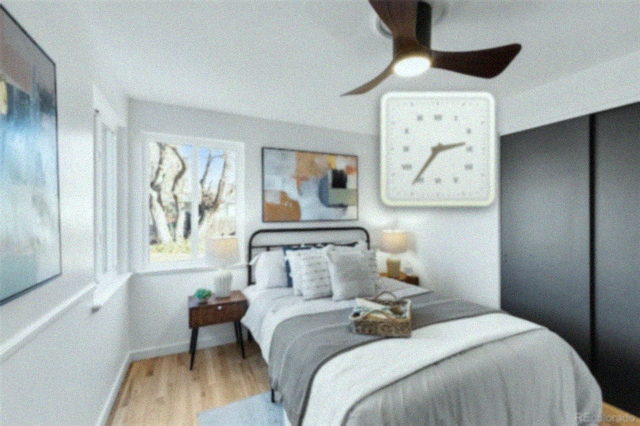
2:36
